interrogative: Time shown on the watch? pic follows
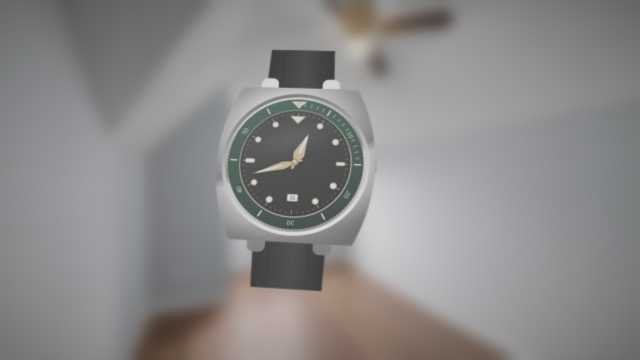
12:42
